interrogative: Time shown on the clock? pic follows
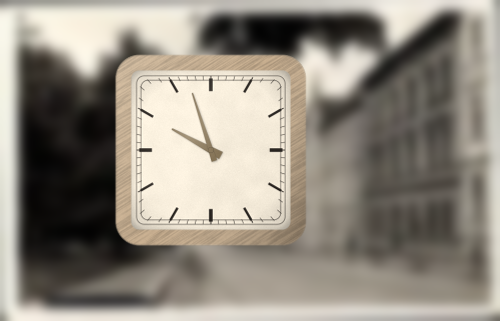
9:57
